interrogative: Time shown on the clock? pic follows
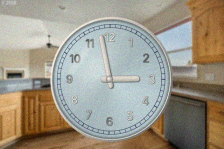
2:58
